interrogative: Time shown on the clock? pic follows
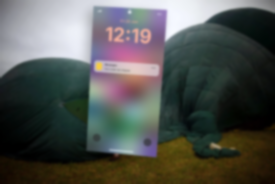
12:19
